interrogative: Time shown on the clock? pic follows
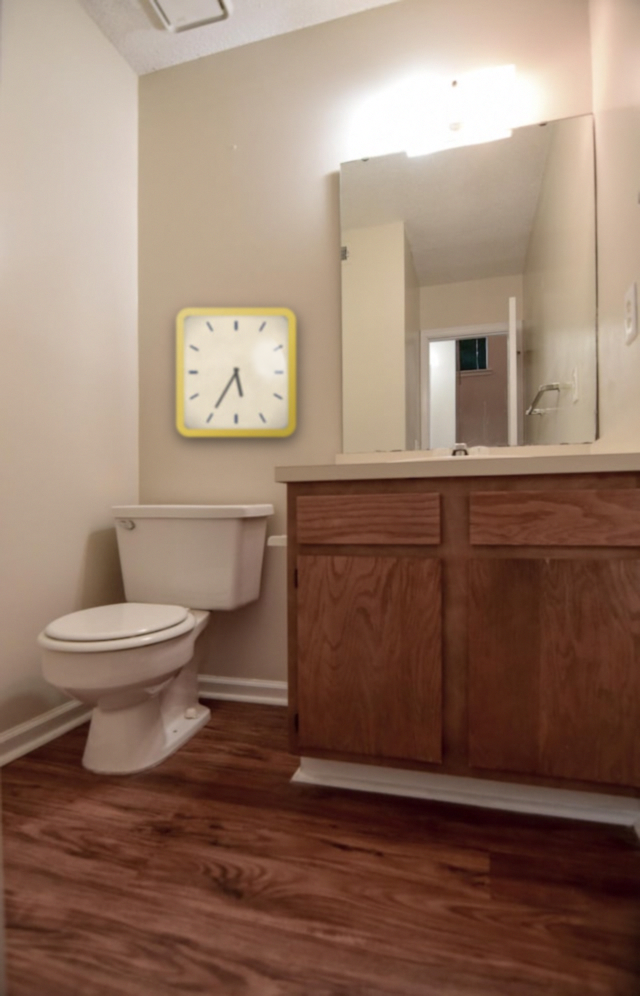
5:35
